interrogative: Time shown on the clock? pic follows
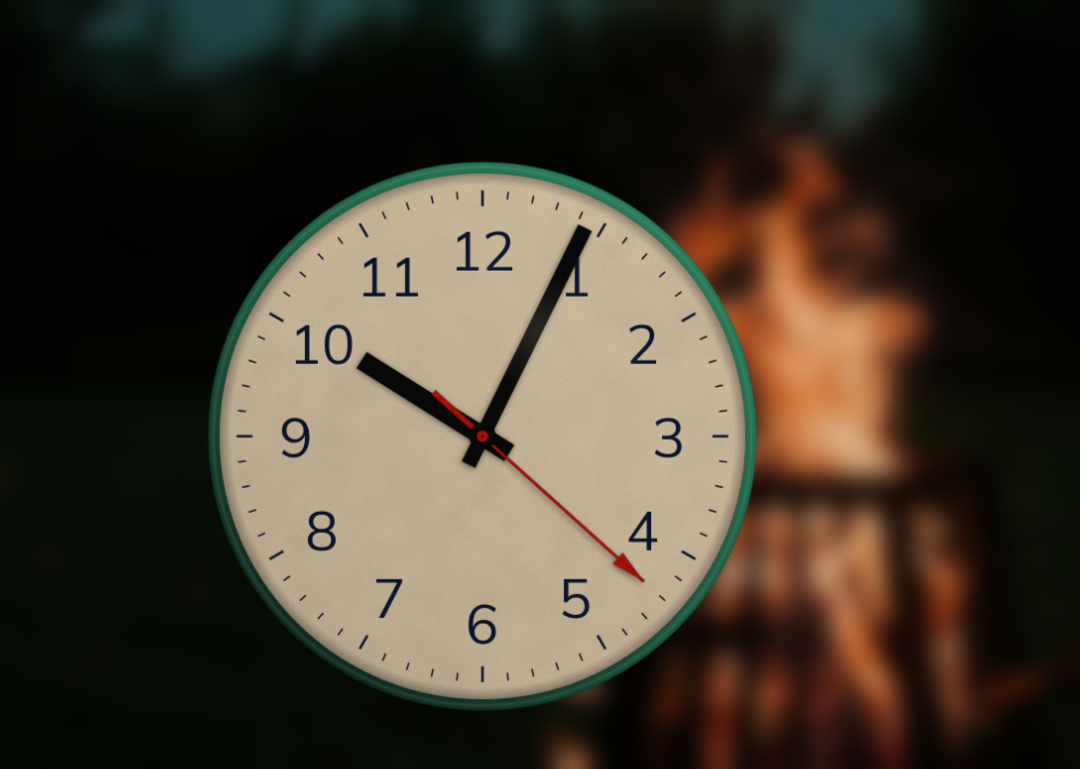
10:04:22
